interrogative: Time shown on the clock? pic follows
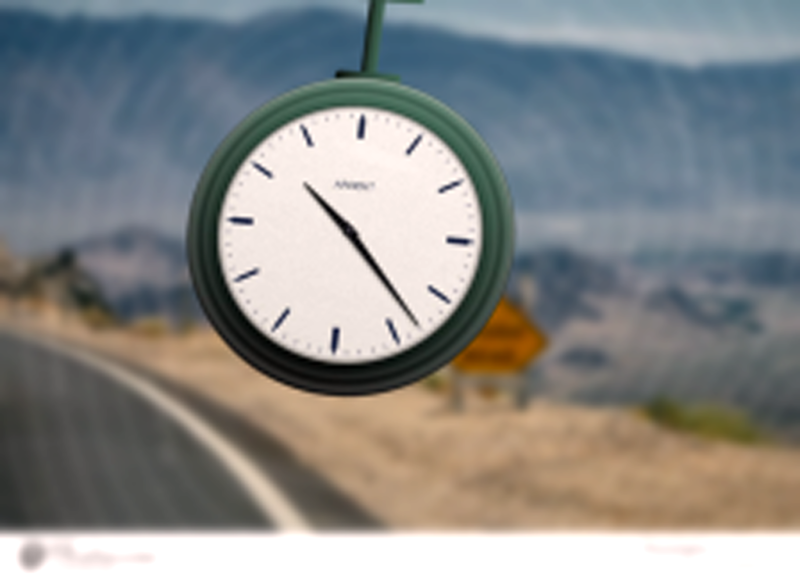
10:23
